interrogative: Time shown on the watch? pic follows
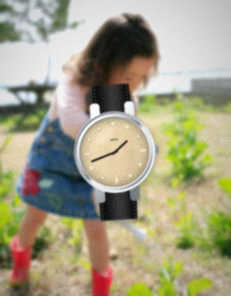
1:42
